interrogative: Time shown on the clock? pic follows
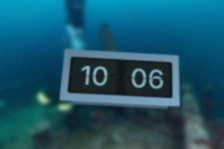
10:06
